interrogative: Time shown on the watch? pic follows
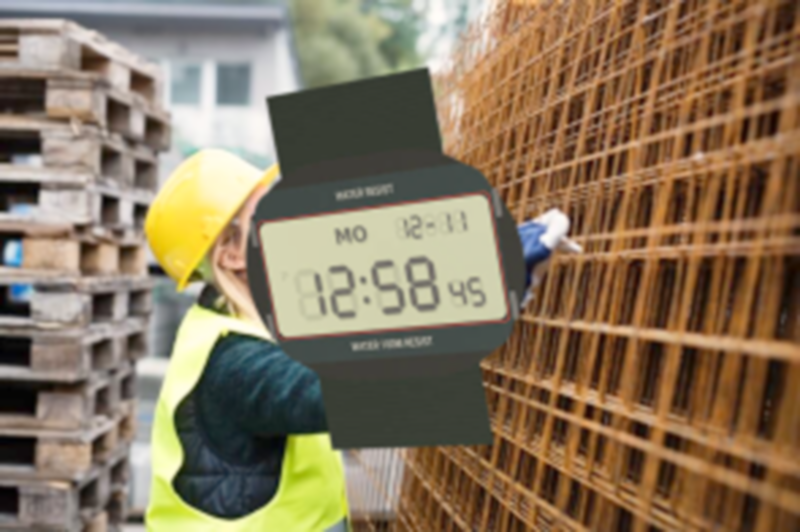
12:58:45
